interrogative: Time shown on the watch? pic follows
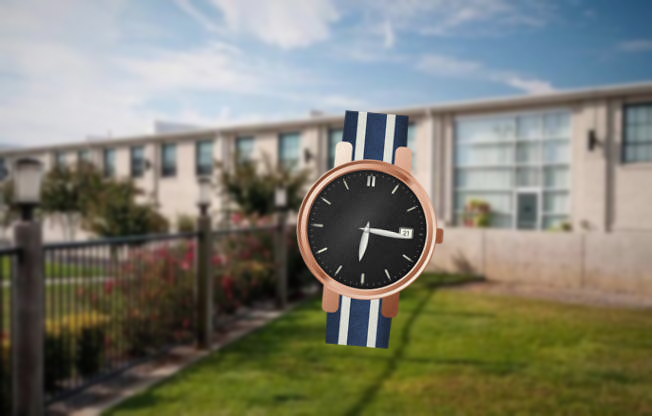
6:16
